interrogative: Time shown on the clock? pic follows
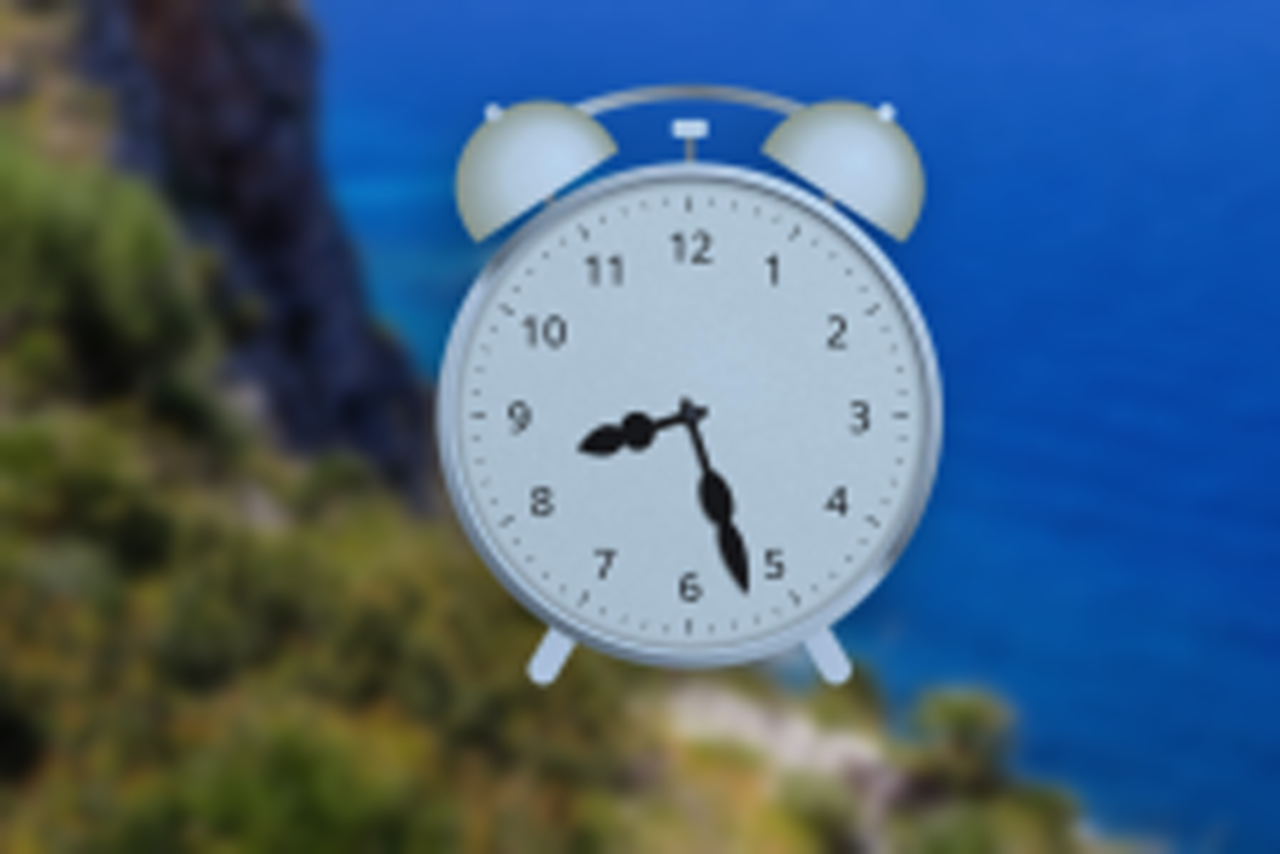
8:27
